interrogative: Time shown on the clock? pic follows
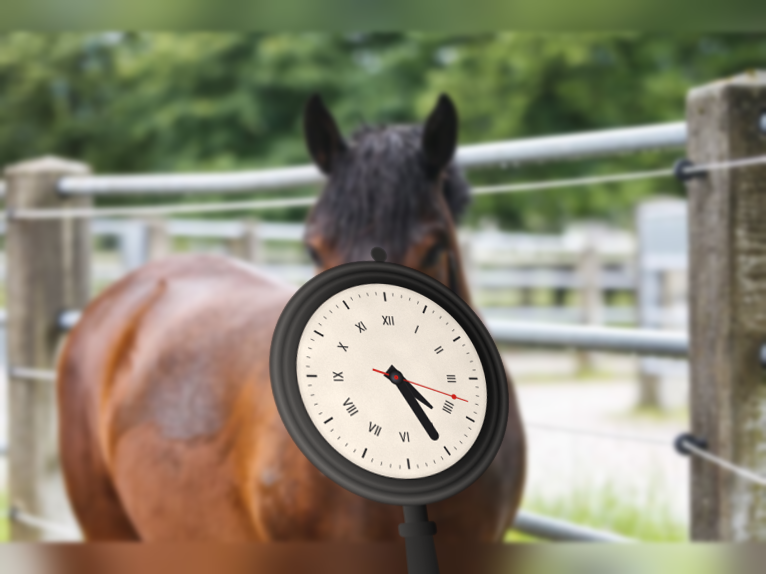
4:25:18
